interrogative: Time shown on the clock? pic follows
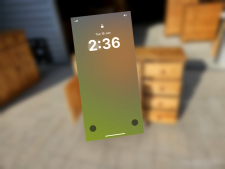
2:36
